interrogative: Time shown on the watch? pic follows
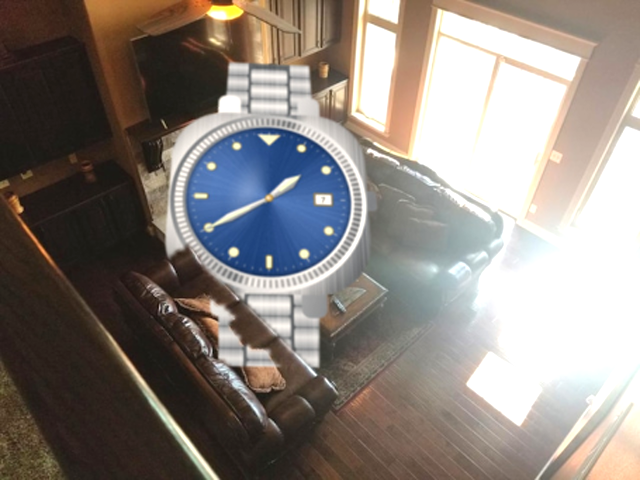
1:40
